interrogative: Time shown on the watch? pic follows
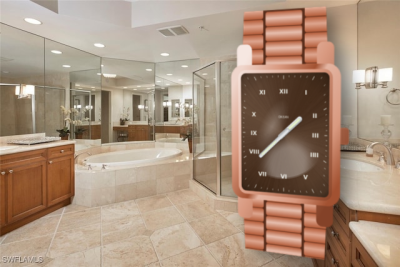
1:38
